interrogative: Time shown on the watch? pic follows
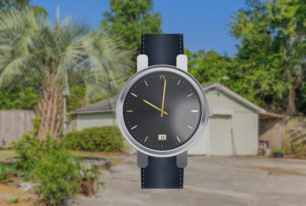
10:01
